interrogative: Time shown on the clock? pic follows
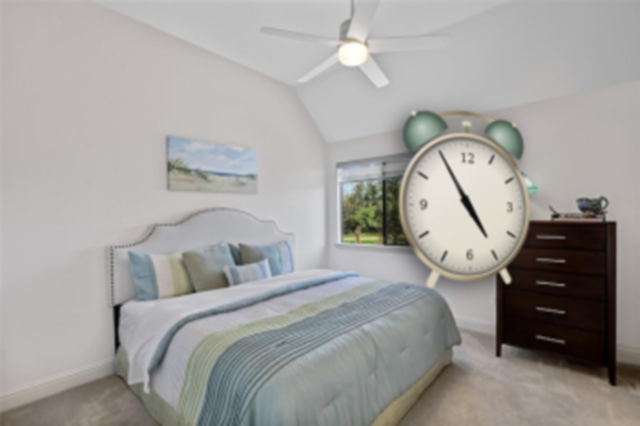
4:55
